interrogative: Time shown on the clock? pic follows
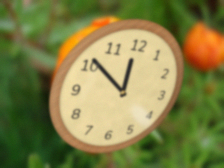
11:51
